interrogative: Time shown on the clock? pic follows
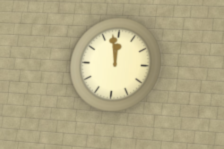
11:58
